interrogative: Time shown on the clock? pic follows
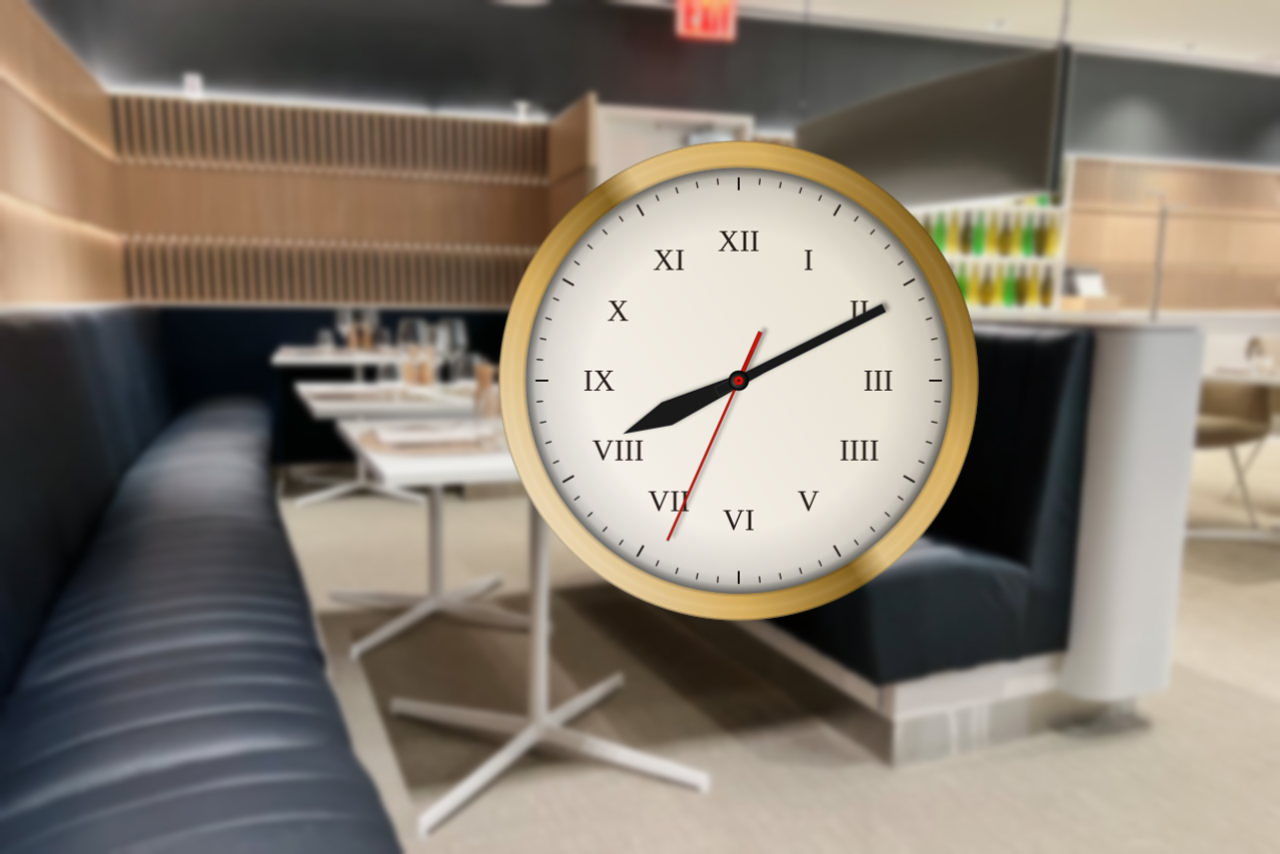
8:10:34
